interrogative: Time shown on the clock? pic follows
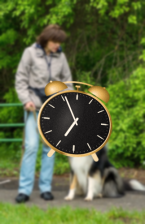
6:56
